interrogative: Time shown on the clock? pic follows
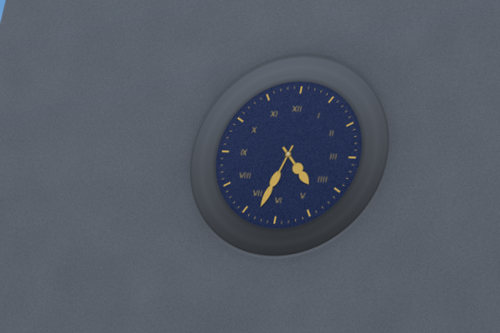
4:33
